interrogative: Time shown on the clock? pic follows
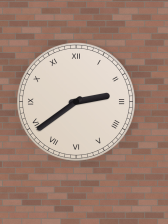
2:39
